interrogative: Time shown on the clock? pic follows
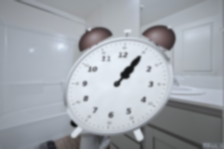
1:05
